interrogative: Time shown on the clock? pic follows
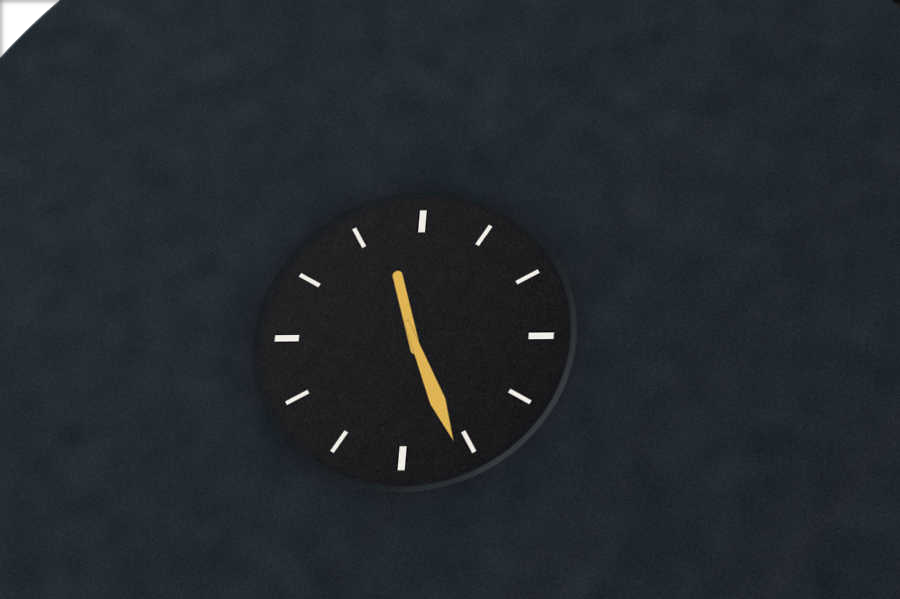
11:26
